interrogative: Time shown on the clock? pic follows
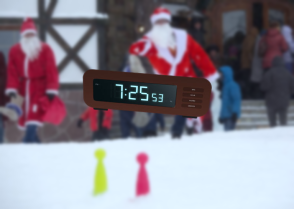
7:25:53
